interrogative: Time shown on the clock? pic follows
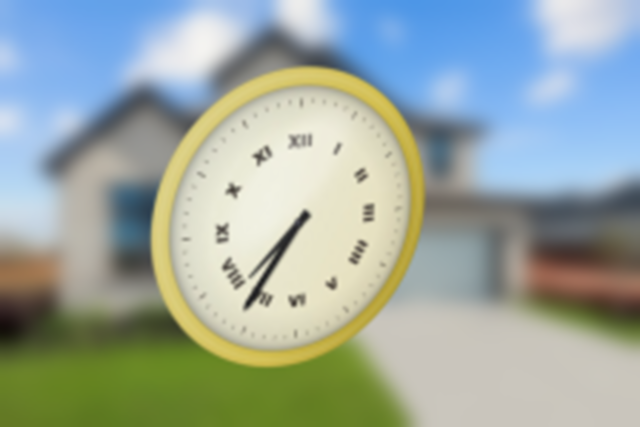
7:36
